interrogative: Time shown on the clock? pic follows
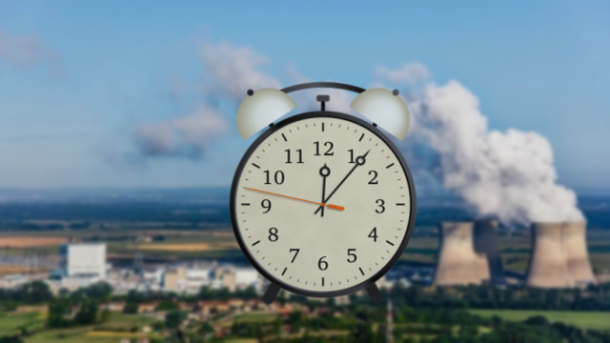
12:06:47
